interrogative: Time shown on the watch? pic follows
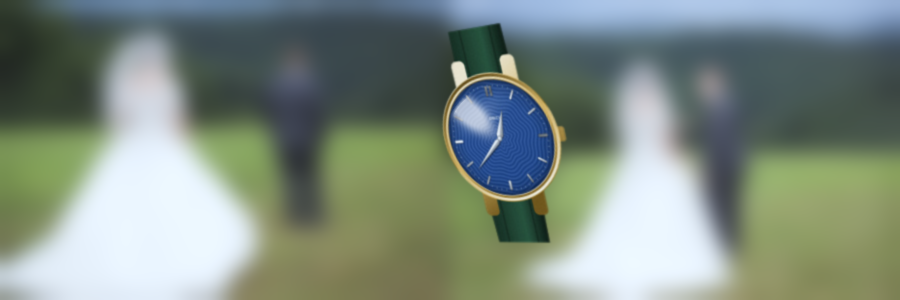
12:38
